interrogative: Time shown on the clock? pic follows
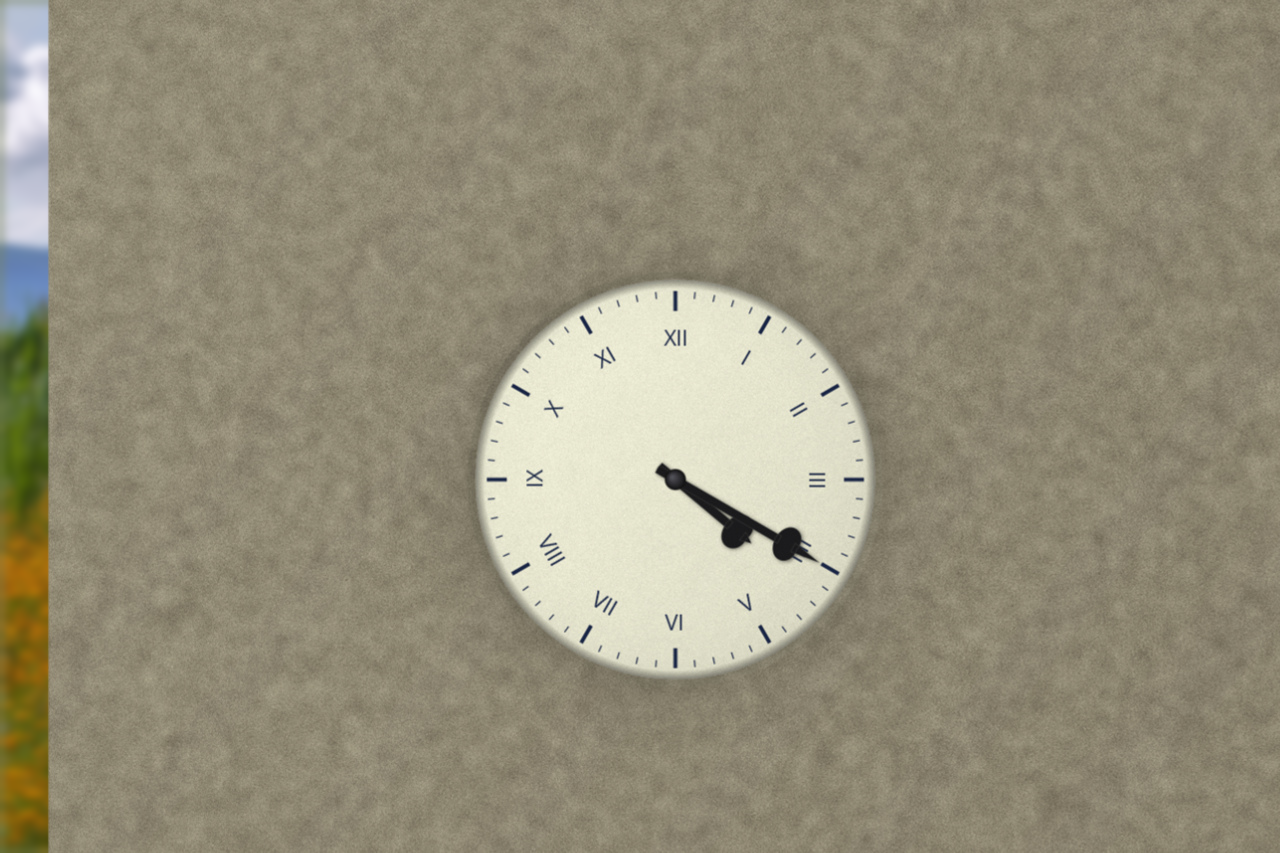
4:20
